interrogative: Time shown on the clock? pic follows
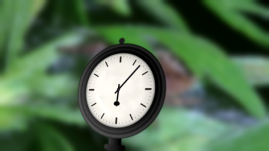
6:07
